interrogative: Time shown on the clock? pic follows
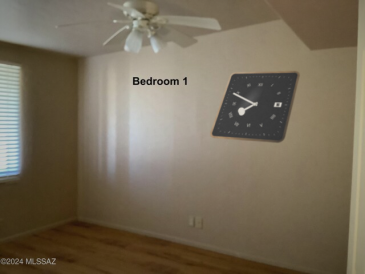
7:49
